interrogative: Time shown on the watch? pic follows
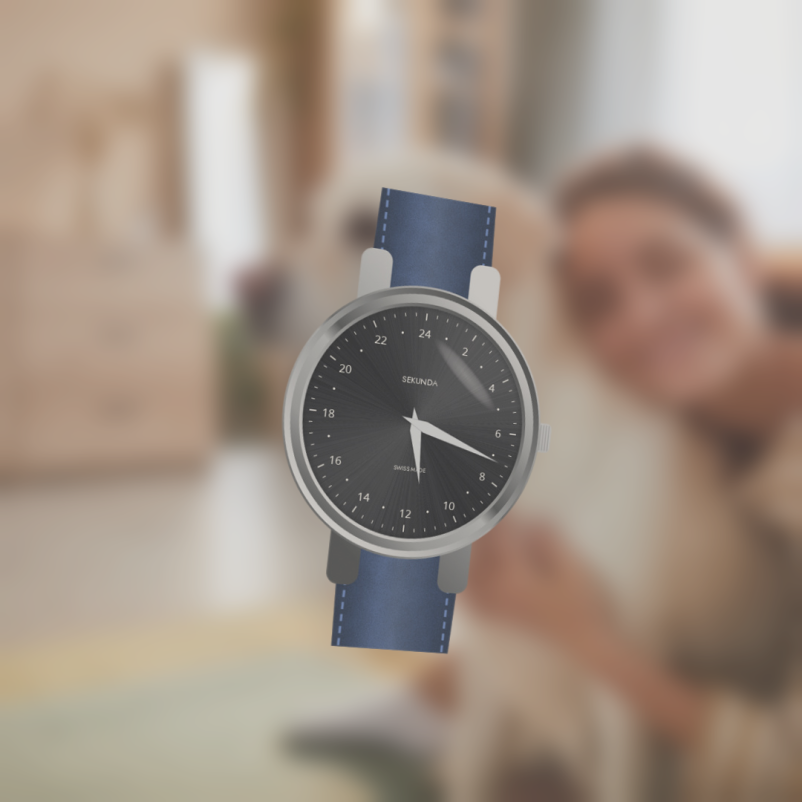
11:18
